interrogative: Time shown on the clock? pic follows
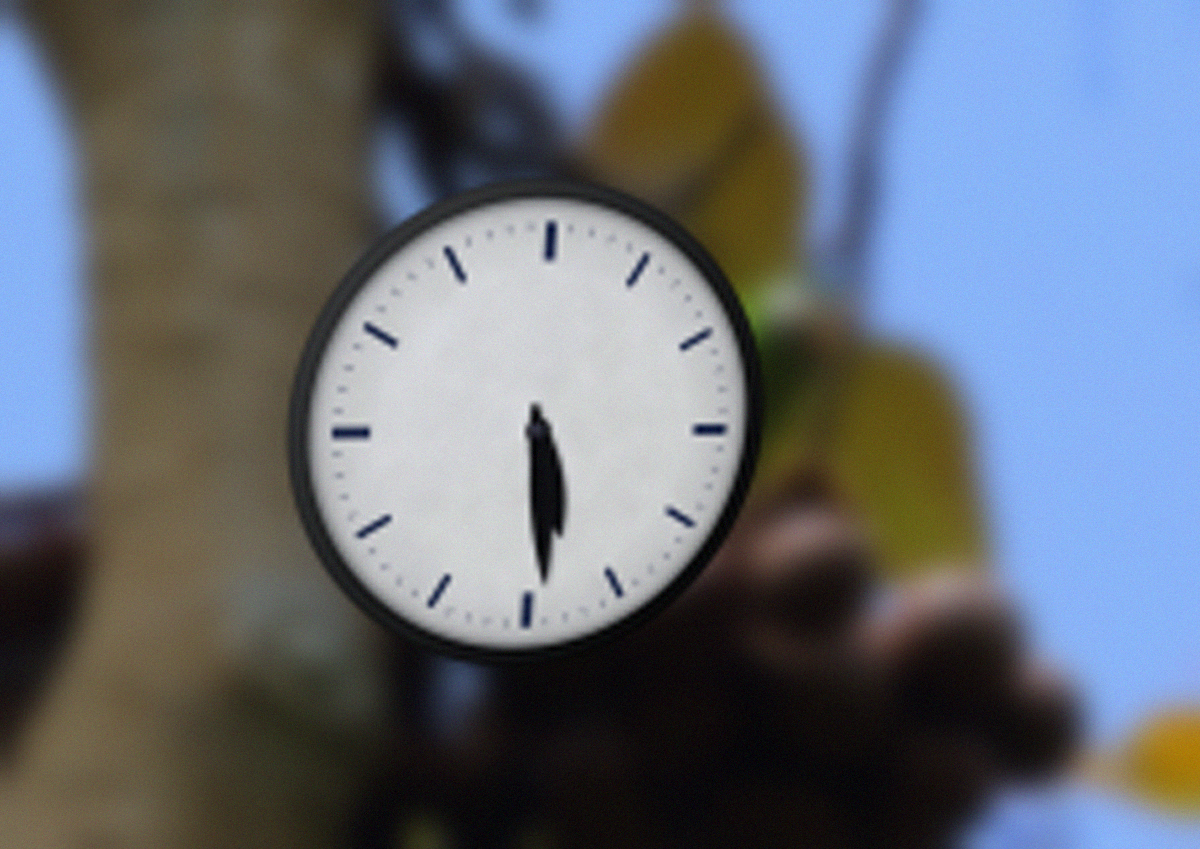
5:29
